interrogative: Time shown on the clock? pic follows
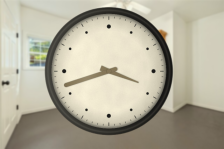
3:42
